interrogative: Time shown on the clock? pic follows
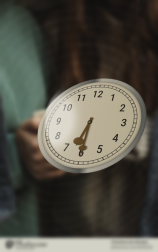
6:30
